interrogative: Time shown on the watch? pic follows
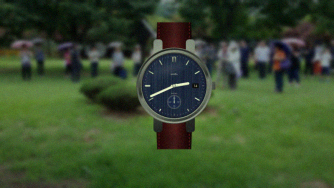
2:41
